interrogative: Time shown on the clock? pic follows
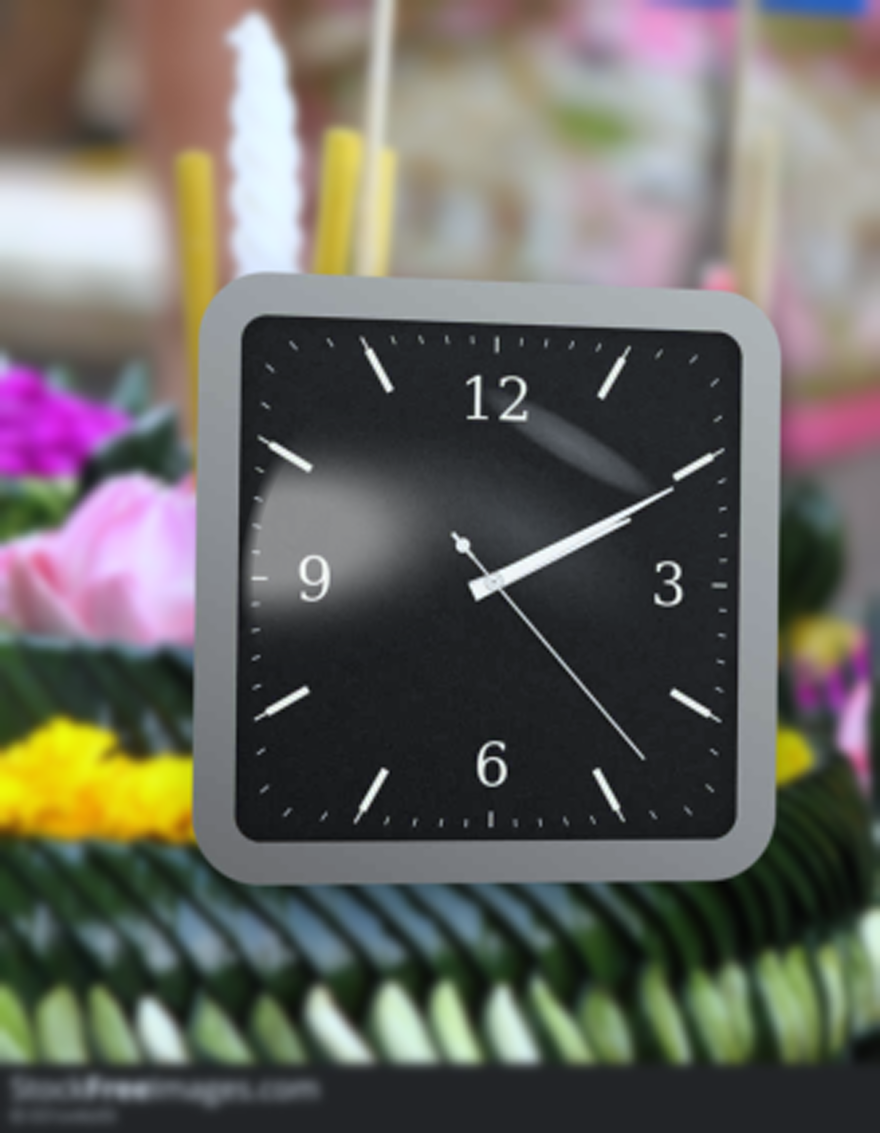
2:10:23
